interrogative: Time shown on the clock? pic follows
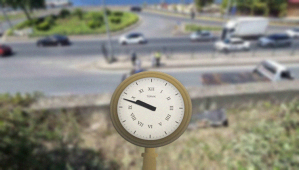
9:48
